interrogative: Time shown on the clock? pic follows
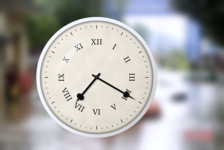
7:20
